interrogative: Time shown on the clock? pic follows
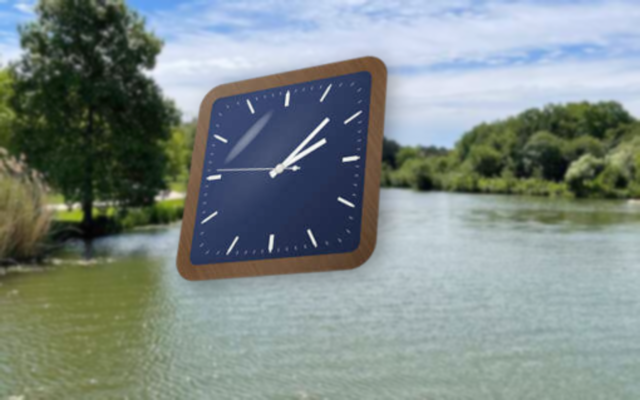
2:07:46
